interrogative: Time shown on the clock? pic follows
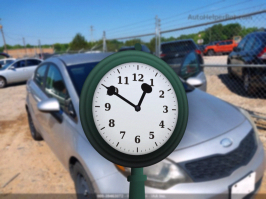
12:50
